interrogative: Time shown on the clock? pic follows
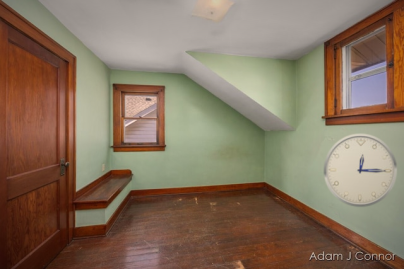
12:15
